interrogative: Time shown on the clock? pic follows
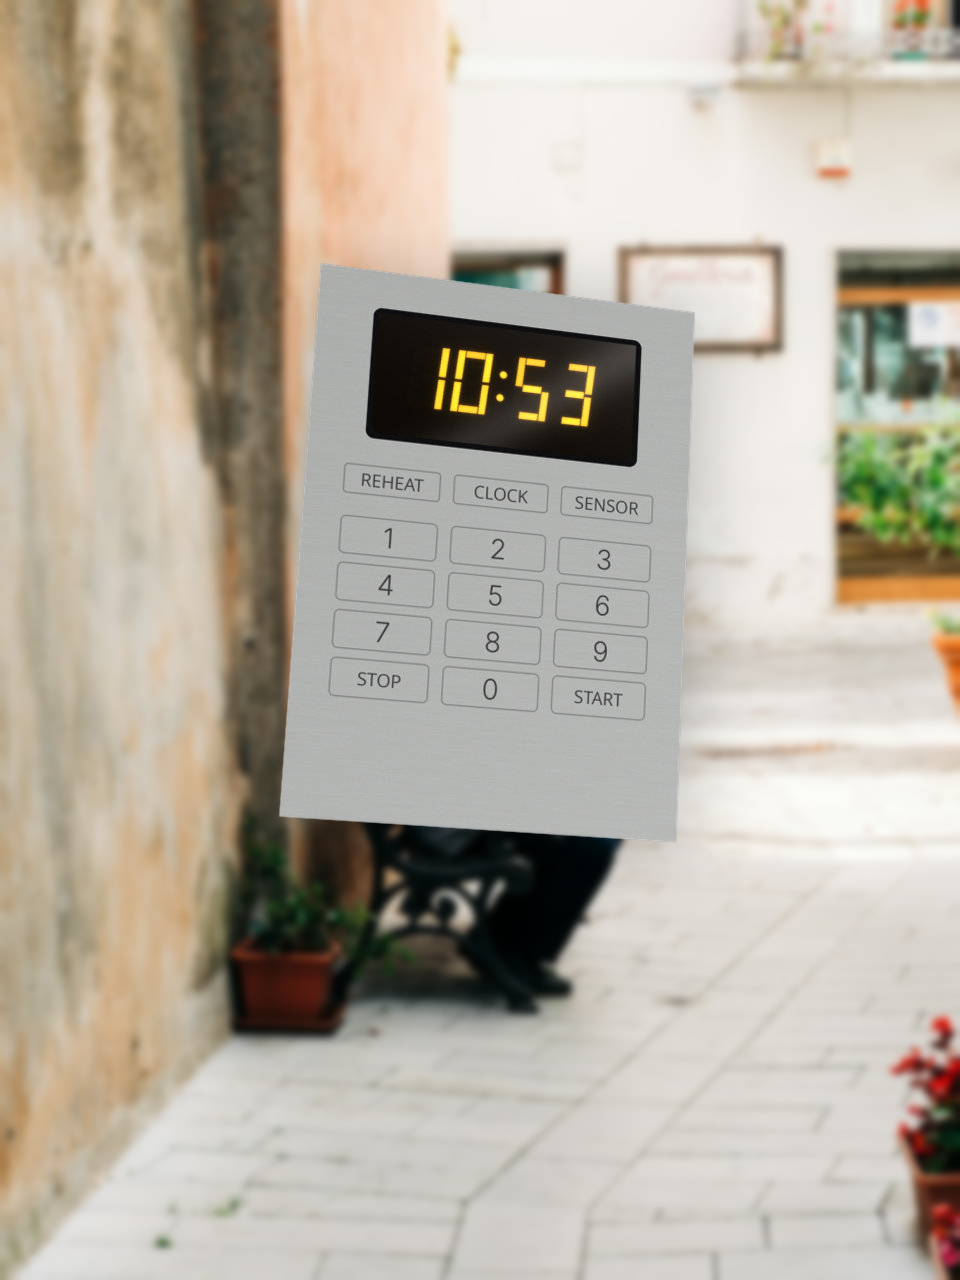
10:53
